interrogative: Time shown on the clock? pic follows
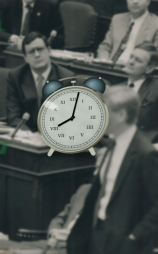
8:02
